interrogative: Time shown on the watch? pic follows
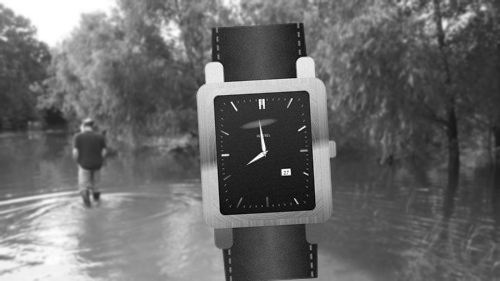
7:59
